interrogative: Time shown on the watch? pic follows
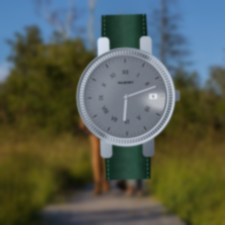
6:12
